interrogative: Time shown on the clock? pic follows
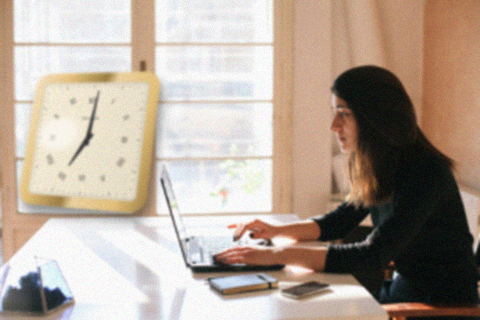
7:01
